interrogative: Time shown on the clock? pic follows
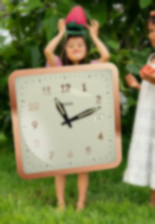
11:12
